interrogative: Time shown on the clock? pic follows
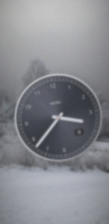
3:38
